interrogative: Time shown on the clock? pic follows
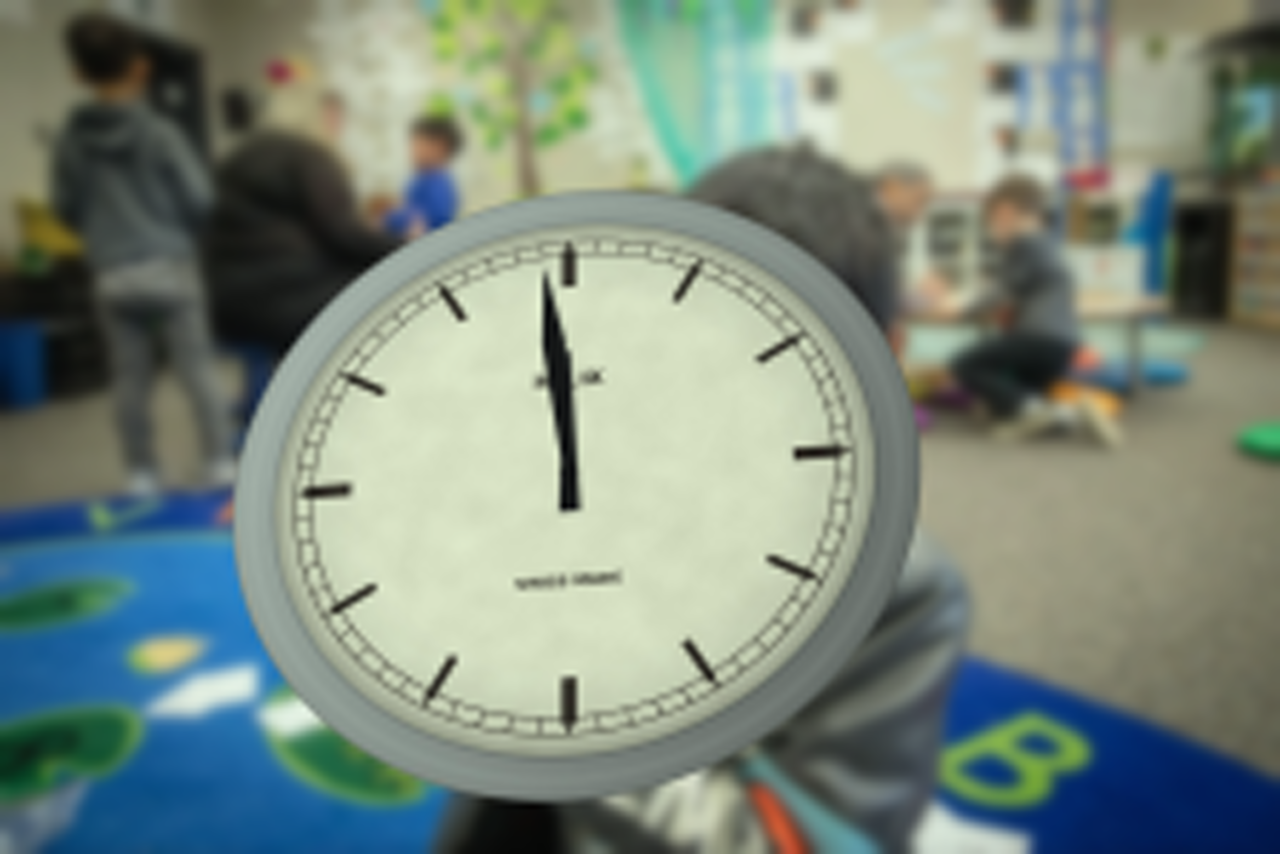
11:59
